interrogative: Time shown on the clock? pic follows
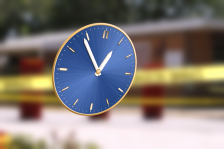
12:54
